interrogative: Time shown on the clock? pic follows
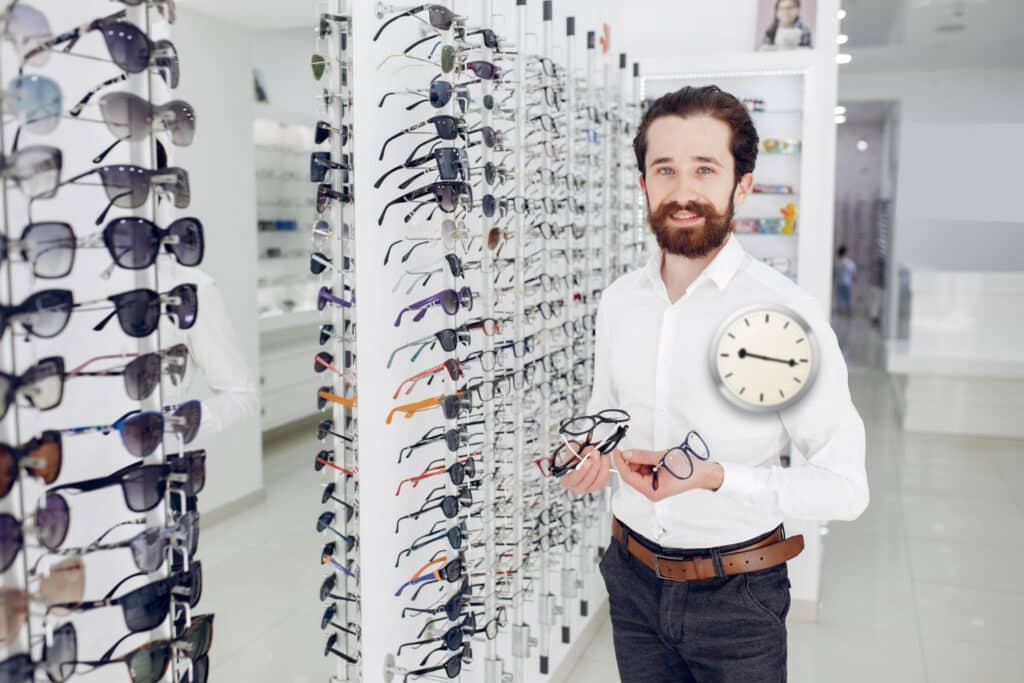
9:16
